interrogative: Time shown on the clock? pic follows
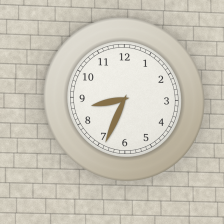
8:34
